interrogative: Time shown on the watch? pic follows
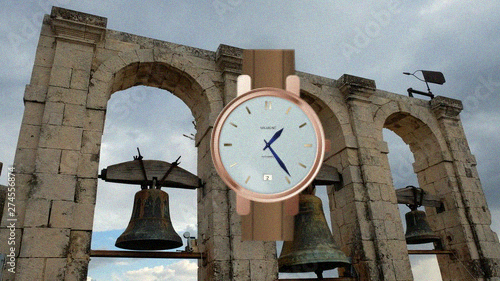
1:24
